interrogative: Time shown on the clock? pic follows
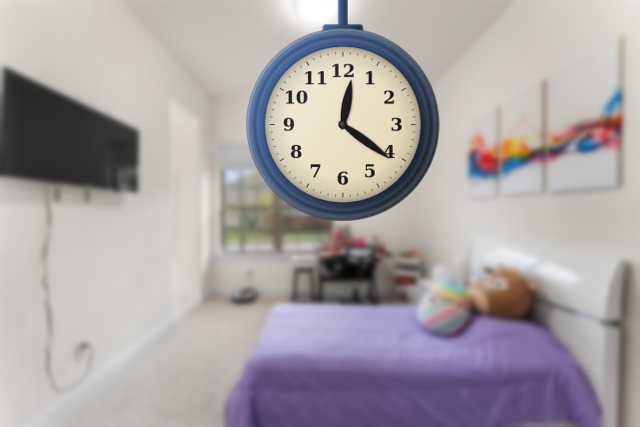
12:21
